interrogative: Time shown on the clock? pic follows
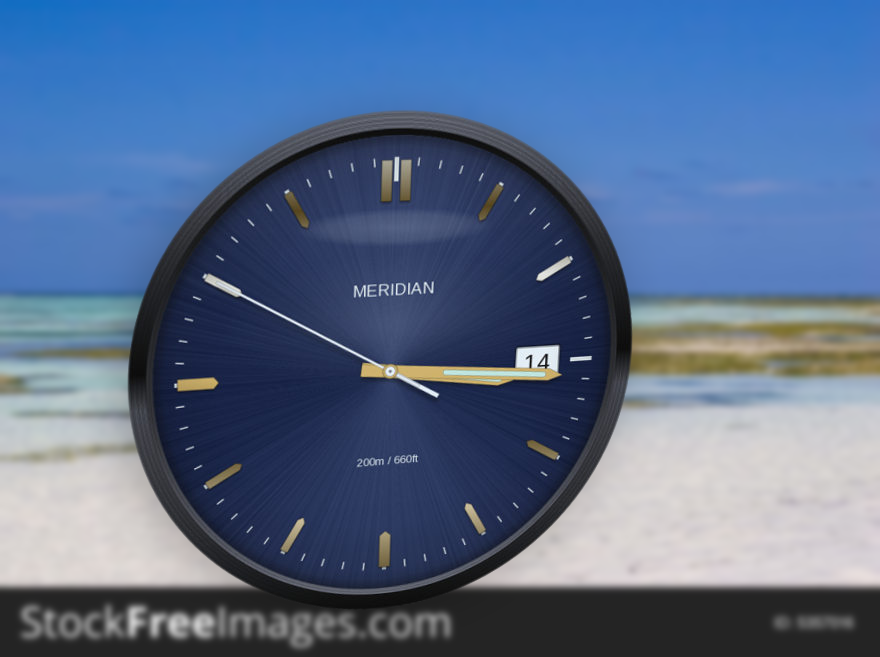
3:15:50
